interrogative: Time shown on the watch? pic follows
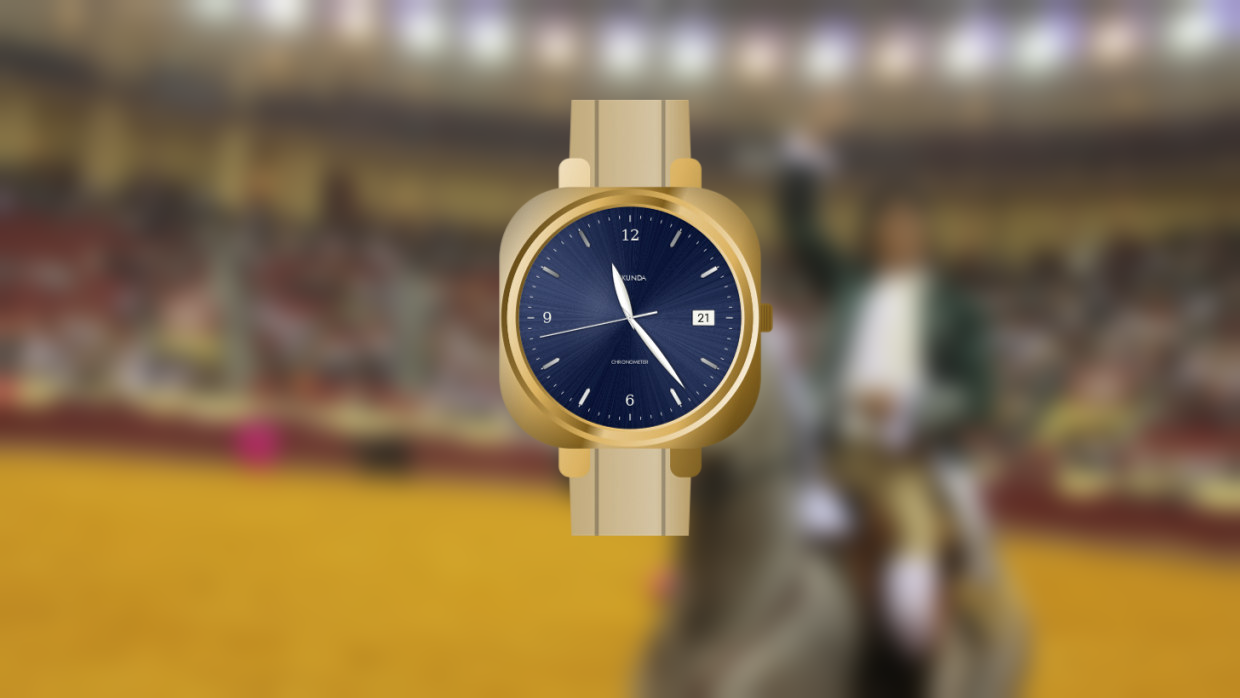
11:23:43
